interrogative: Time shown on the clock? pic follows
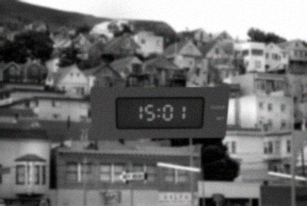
15:01
